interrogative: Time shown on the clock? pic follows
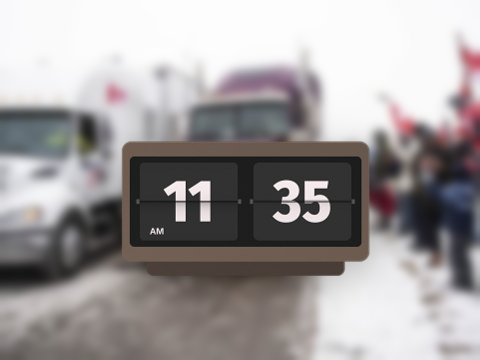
11:35
